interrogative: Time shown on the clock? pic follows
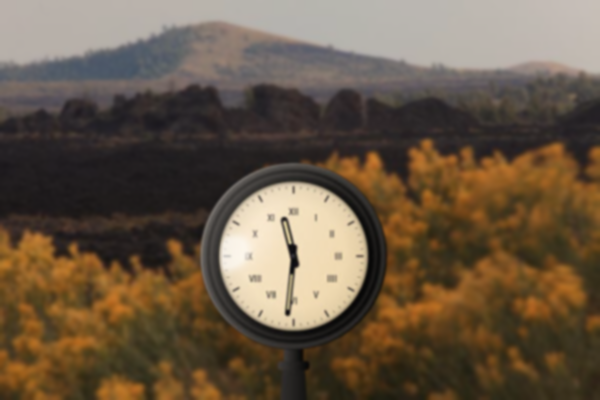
11:31
